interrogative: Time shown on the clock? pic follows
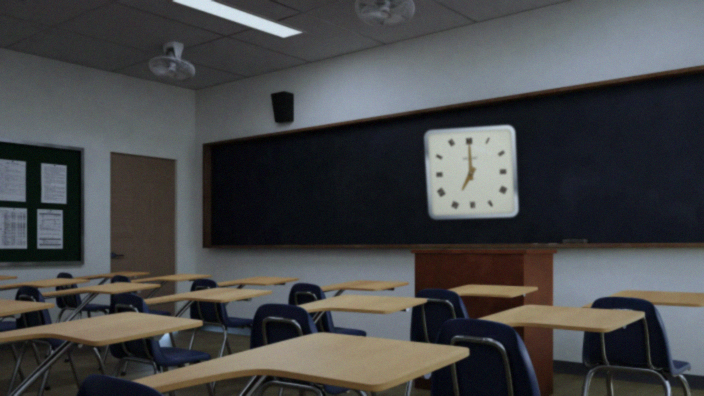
7:00
